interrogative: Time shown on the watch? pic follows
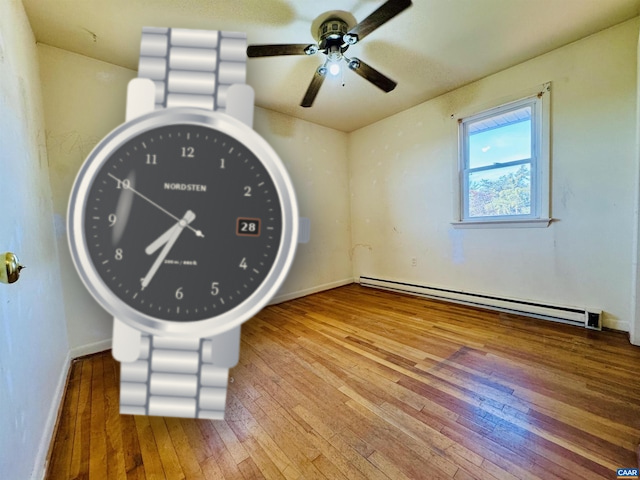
7:34:50
